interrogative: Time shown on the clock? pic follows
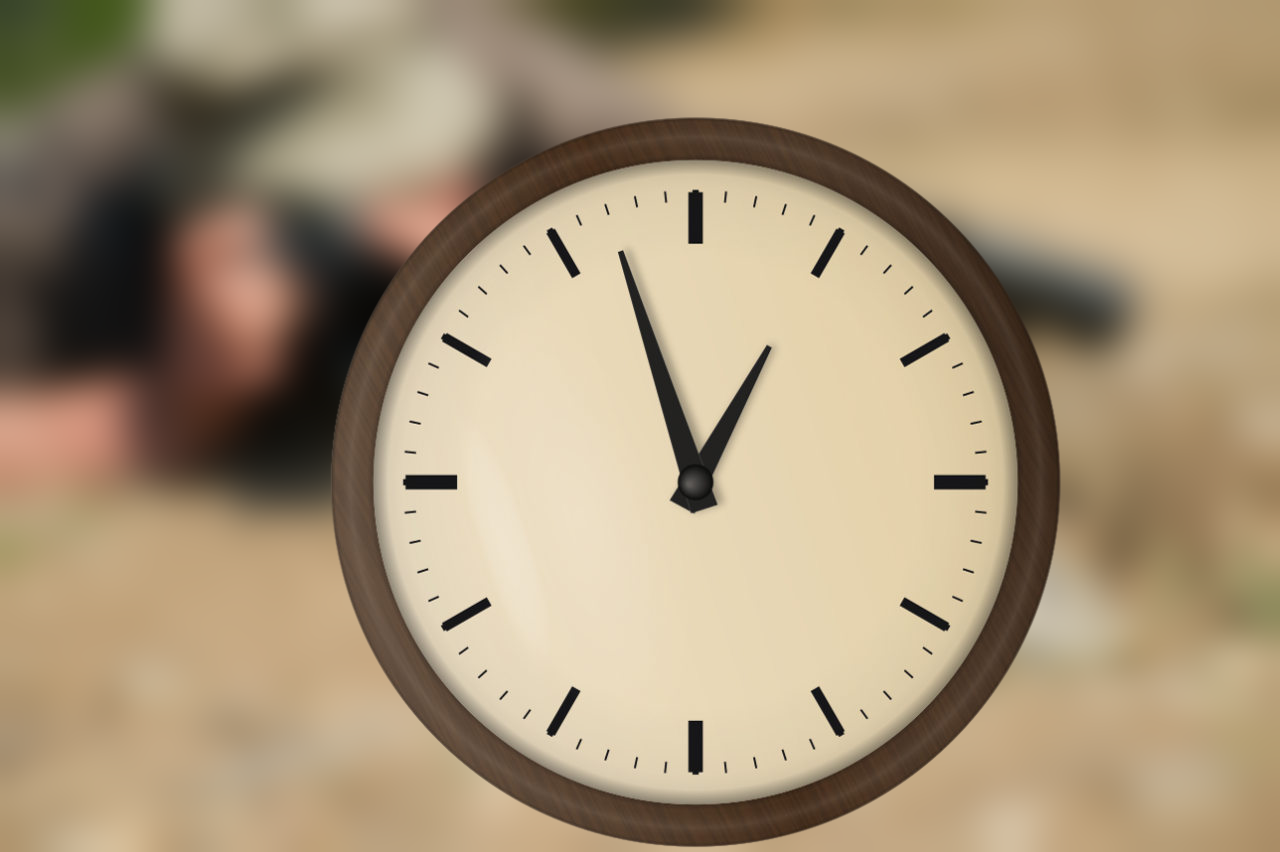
12:57
